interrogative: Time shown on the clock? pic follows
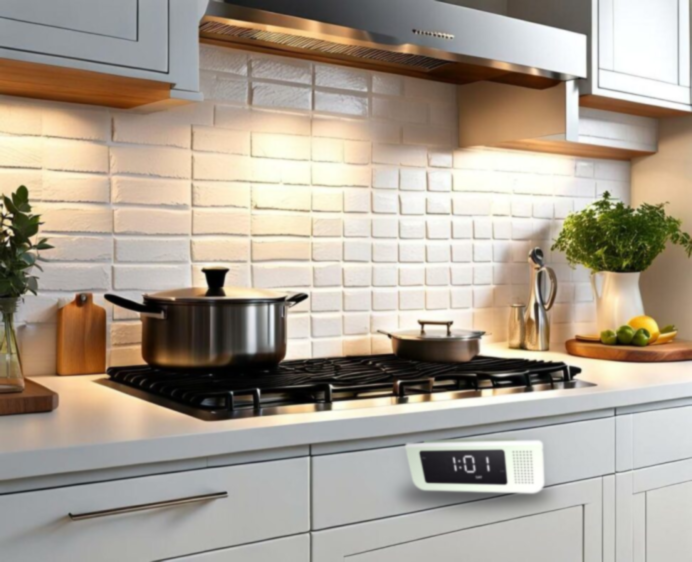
1:01
